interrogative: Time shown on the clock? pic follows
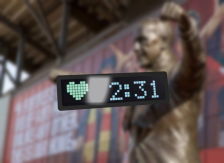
2:31
